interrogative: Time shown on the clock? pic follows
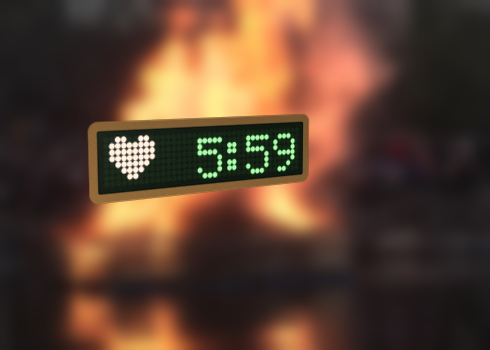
5:59
